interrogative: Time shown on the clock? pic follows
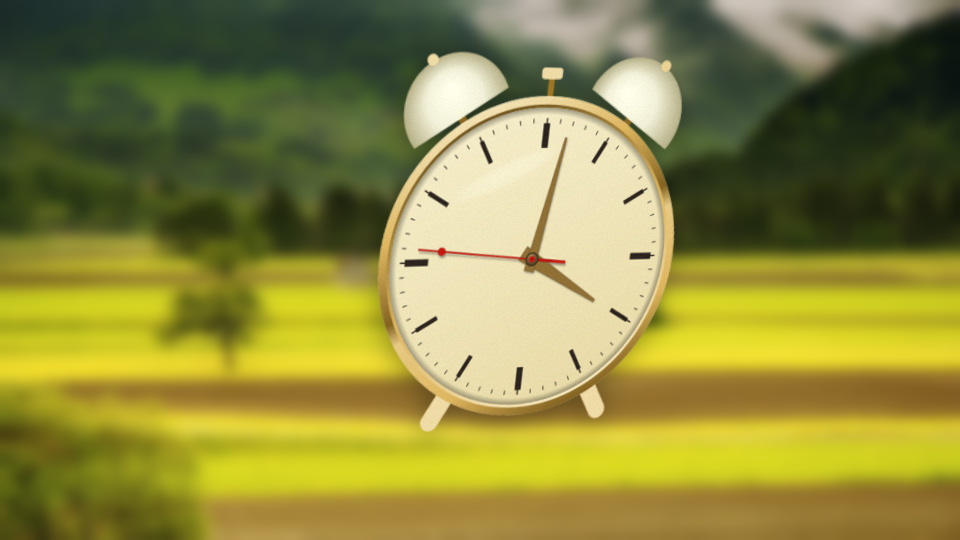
4:01:46
